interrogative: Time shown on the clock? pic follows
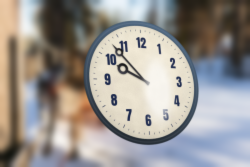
9:53
